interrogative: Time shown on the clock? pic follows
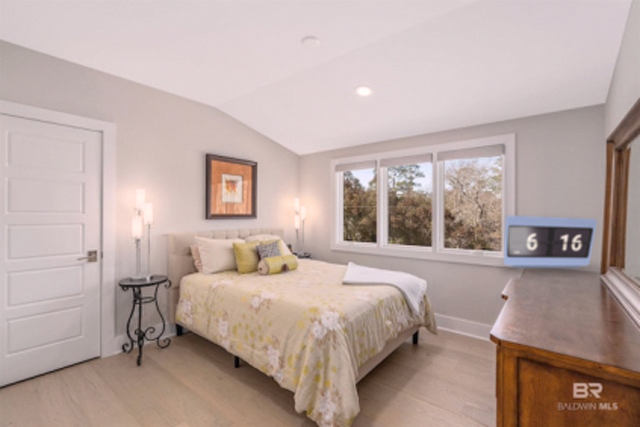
6:16
